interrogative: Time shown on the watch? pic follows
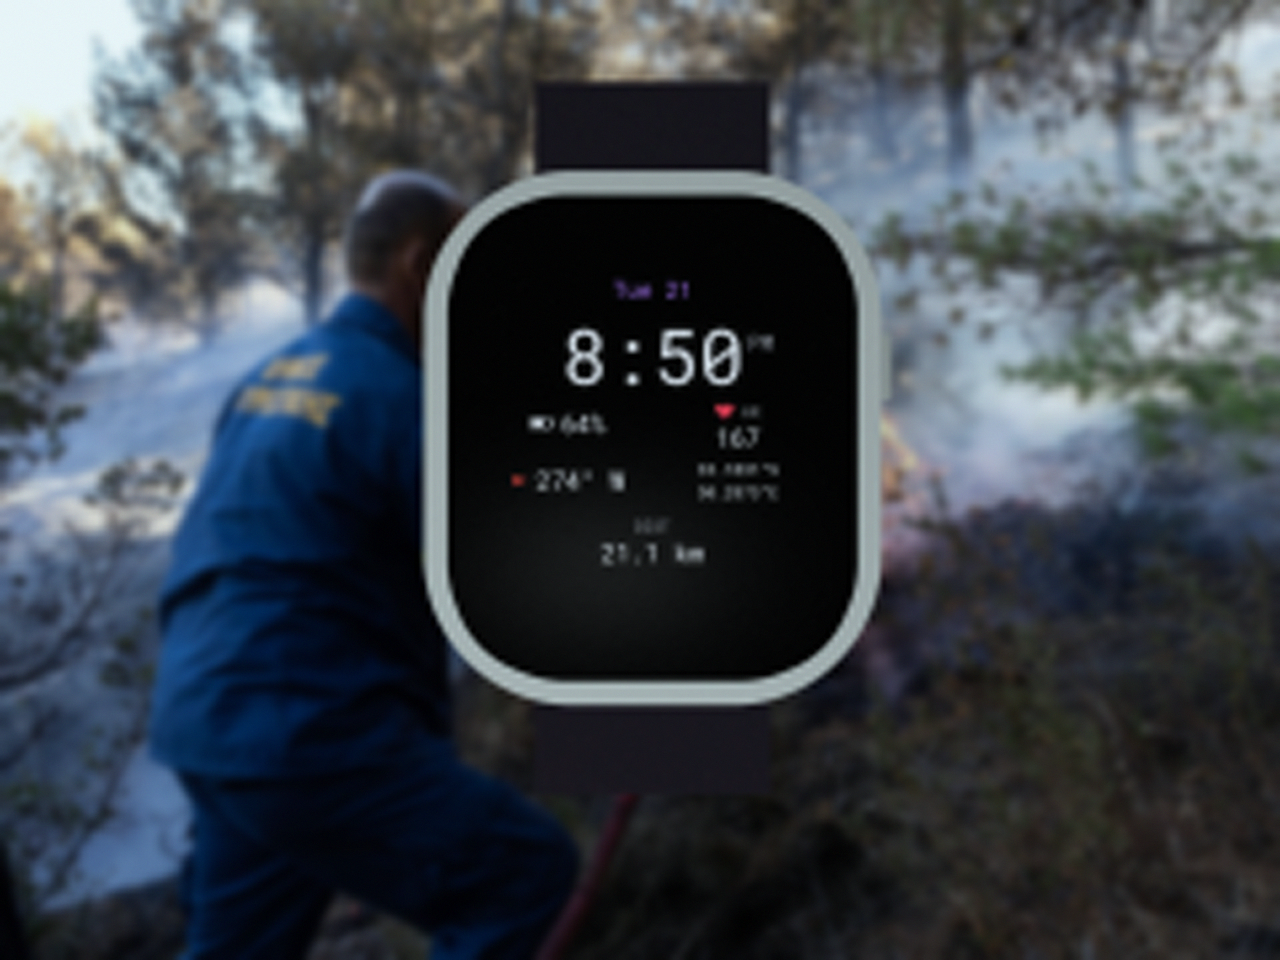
8:50
